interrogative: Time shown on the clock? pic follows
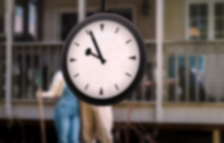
9:56
